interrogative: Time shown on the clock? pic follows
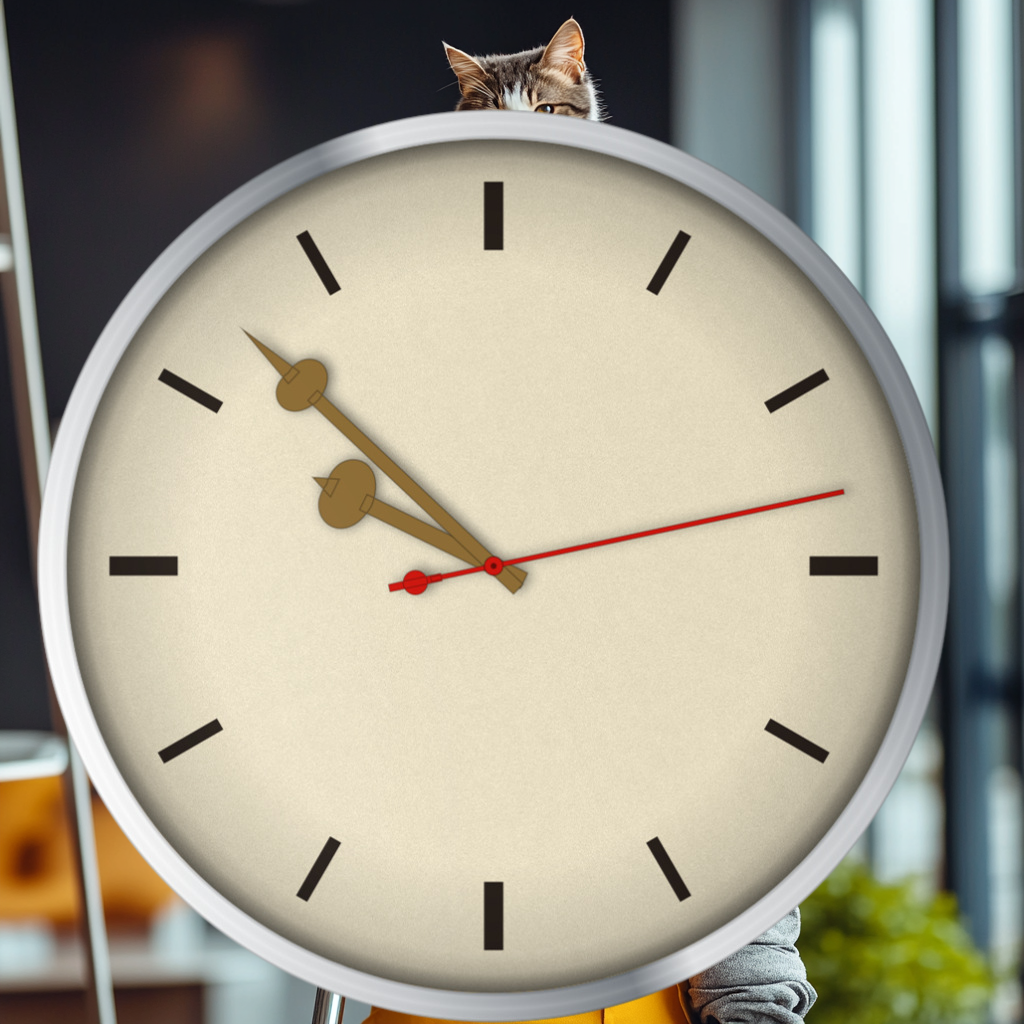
9:52:13
